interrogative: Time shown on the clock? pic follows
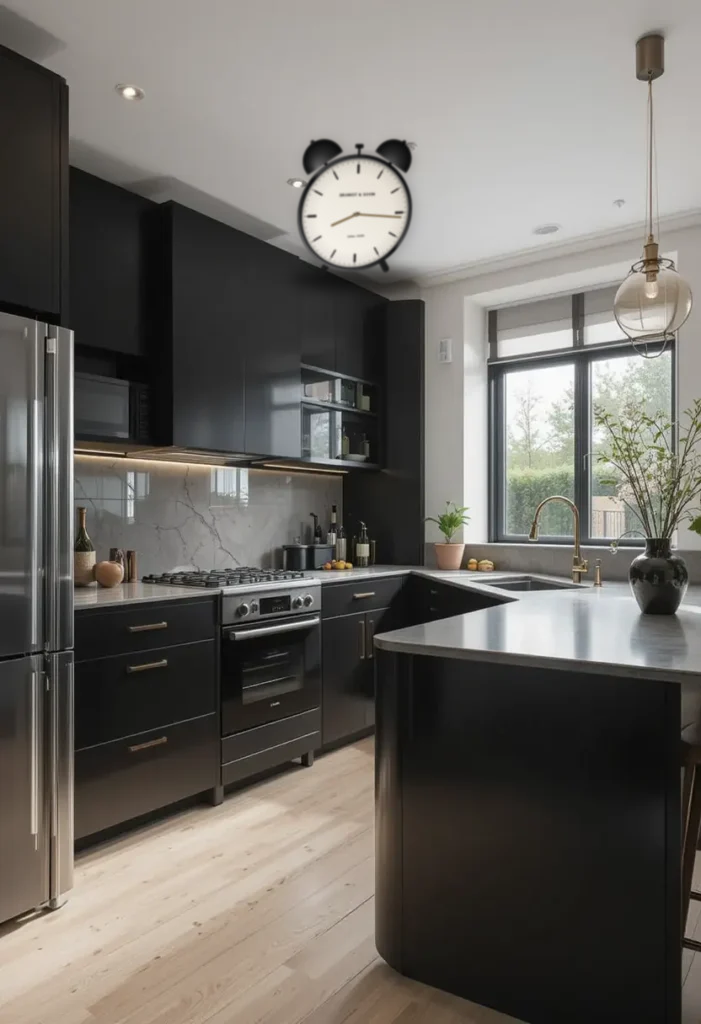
8:16
